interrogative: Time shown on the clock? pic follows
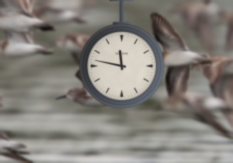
11:47
